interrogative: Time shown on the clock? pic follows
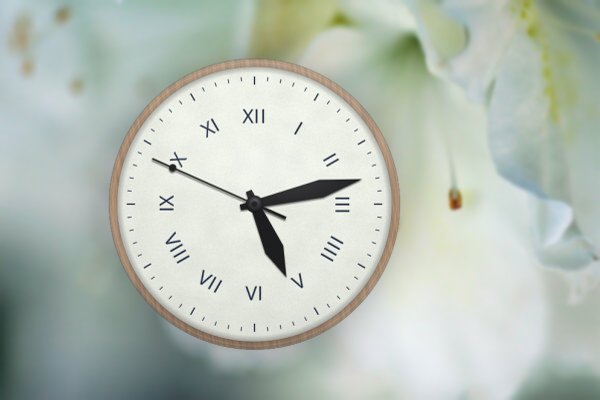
5:12:49
